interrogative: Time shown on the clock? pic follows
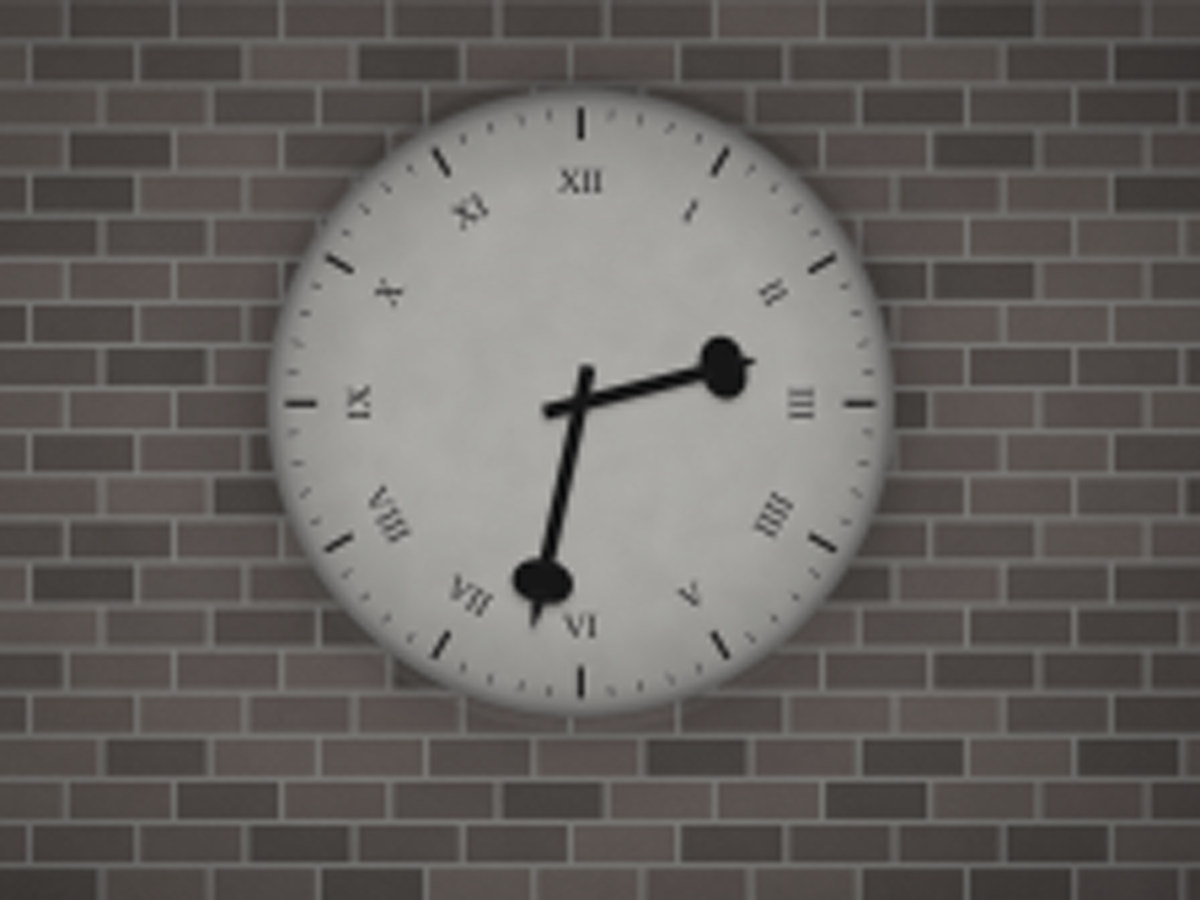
2:32
